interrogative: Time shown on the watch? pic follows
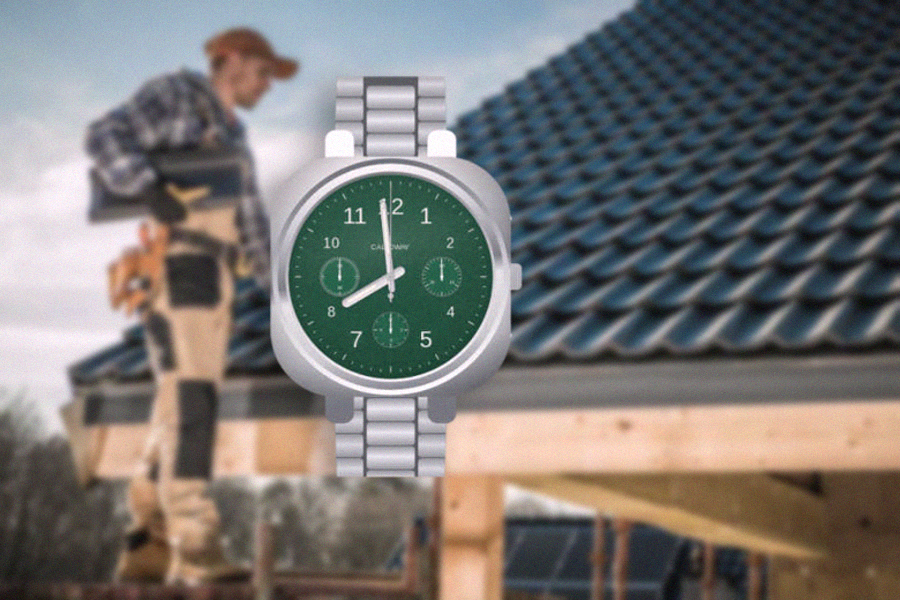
7:59
